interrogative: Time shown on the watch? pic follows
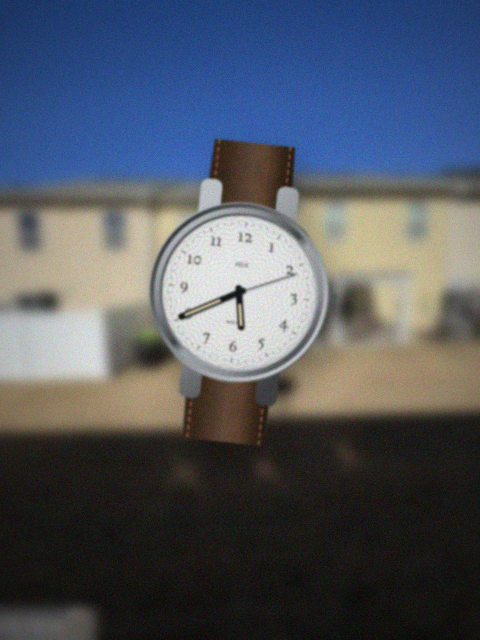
5:40:11
